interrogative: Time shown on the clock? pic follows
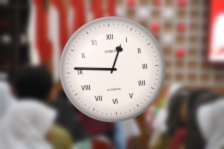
12:46
